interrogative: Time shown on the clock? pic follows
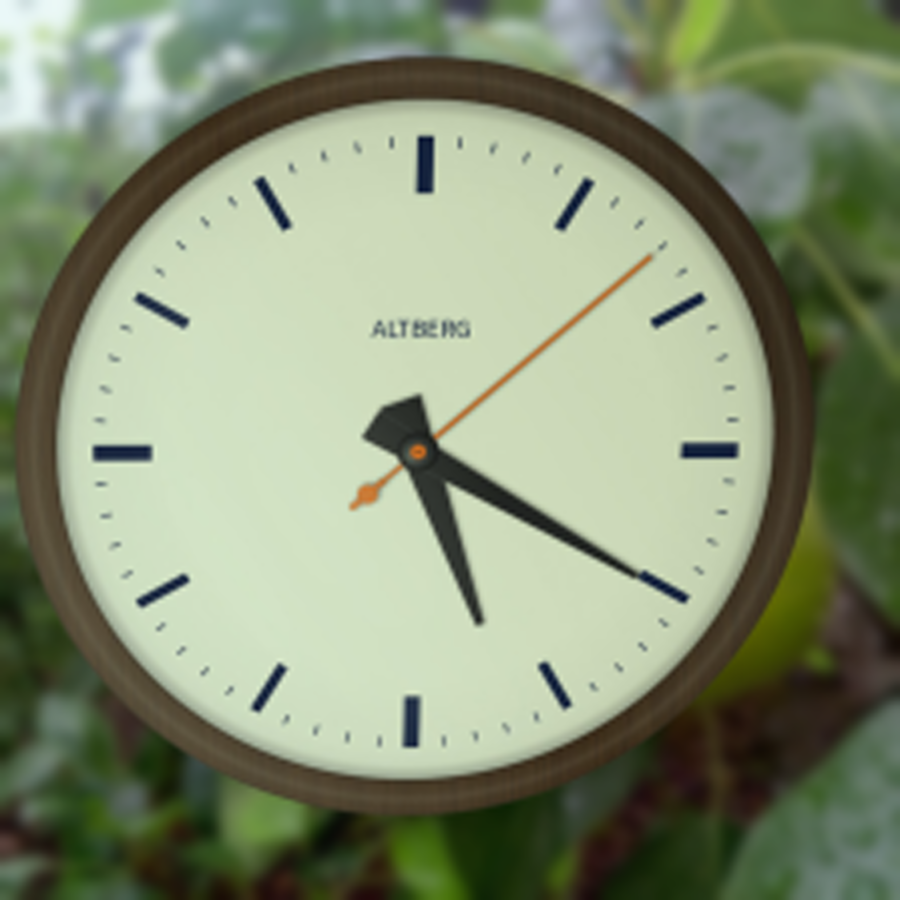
5:20:08
